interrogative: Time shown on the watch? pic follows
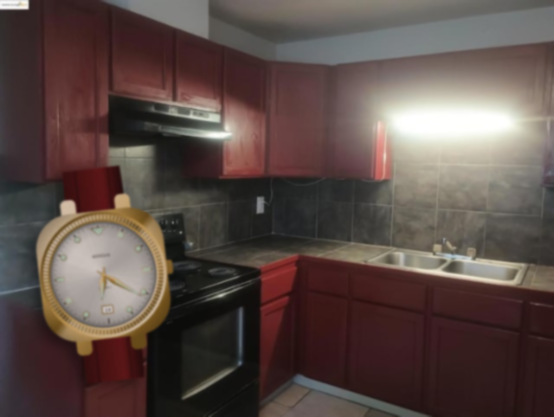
6:21
